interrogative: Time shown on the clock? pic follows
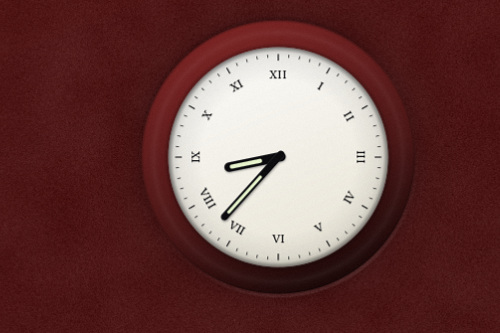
8:37
